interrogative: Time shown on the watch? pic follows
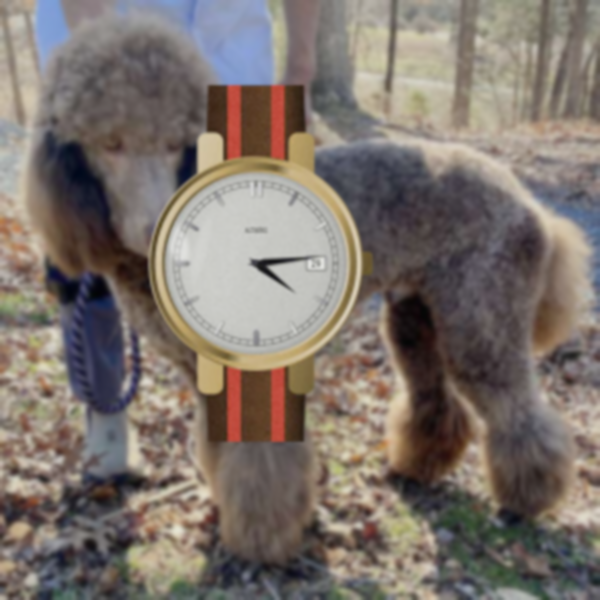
4:14
